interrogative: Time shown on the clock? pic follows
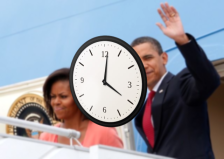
4:01
